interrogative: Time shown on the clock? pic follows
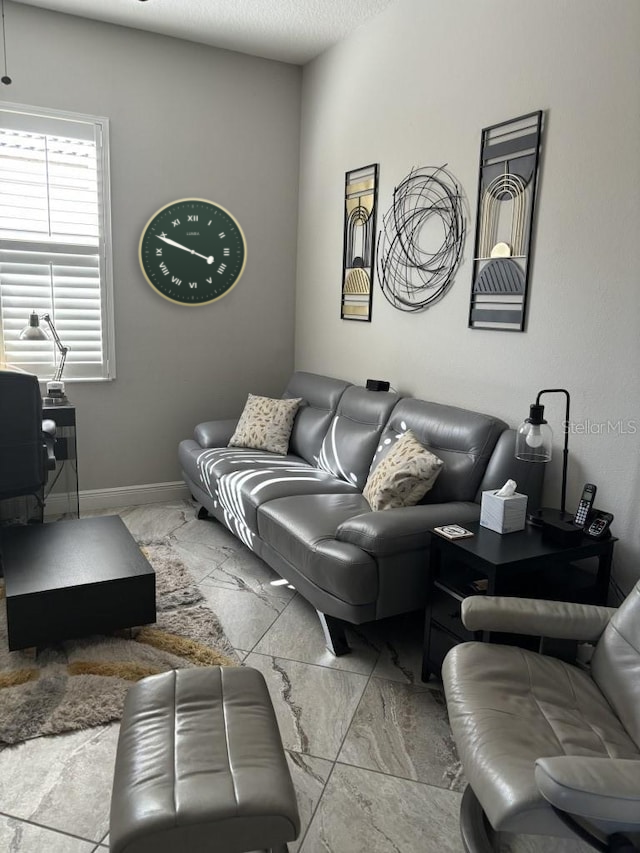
3:49
